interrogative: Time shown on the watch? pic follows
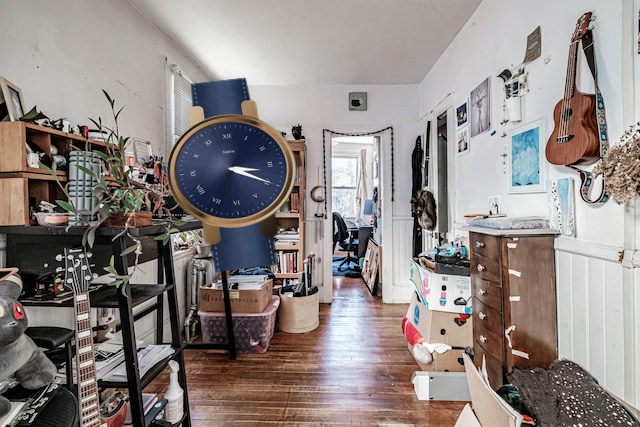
3:20
